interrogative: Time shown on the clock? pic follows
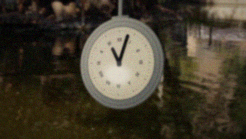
11:03
